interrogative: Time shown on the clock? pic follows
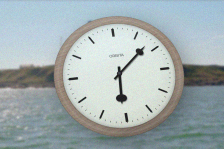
6:08
